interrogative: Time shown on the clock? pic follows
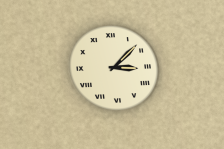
3:08
